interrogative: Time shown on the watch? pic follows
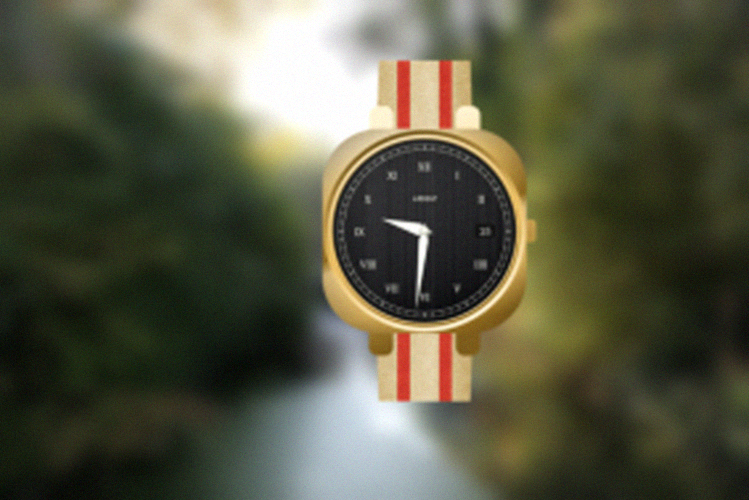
9:31
